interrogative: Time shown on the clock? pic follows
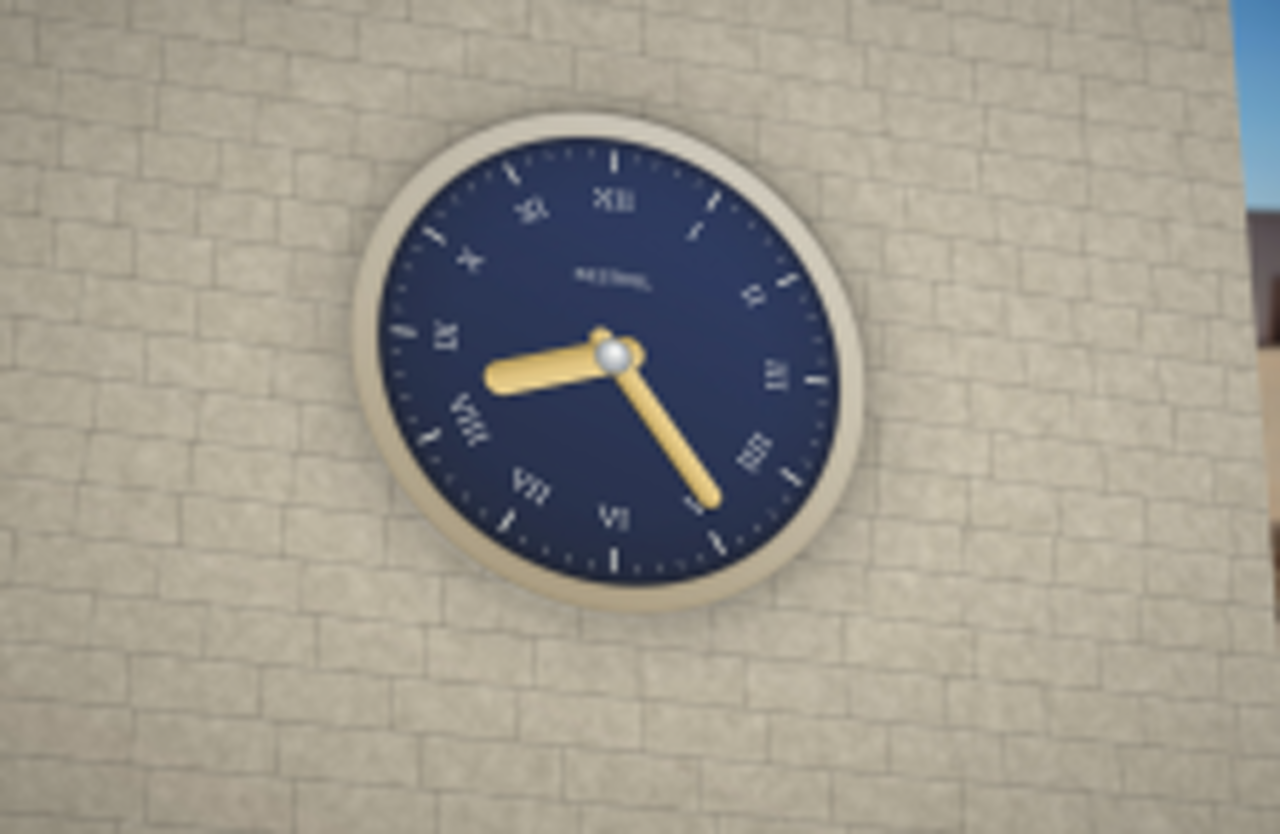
8:24
